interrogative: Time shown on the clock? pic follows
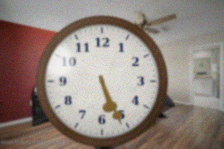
5:26
